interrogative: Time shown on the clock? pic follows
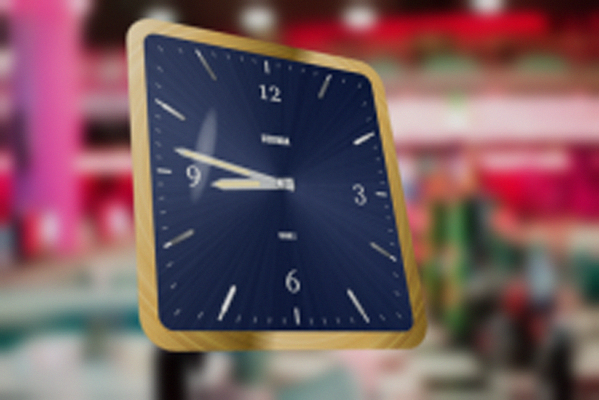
8:47
